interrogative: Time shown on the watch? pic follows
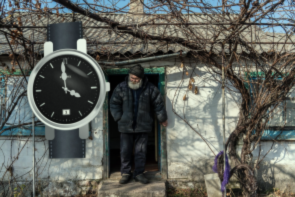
3:59
